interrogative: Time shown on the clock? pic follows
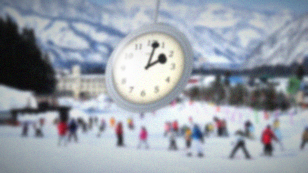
2:02
